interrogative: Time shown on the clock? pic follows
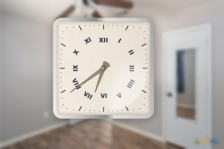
6:39
